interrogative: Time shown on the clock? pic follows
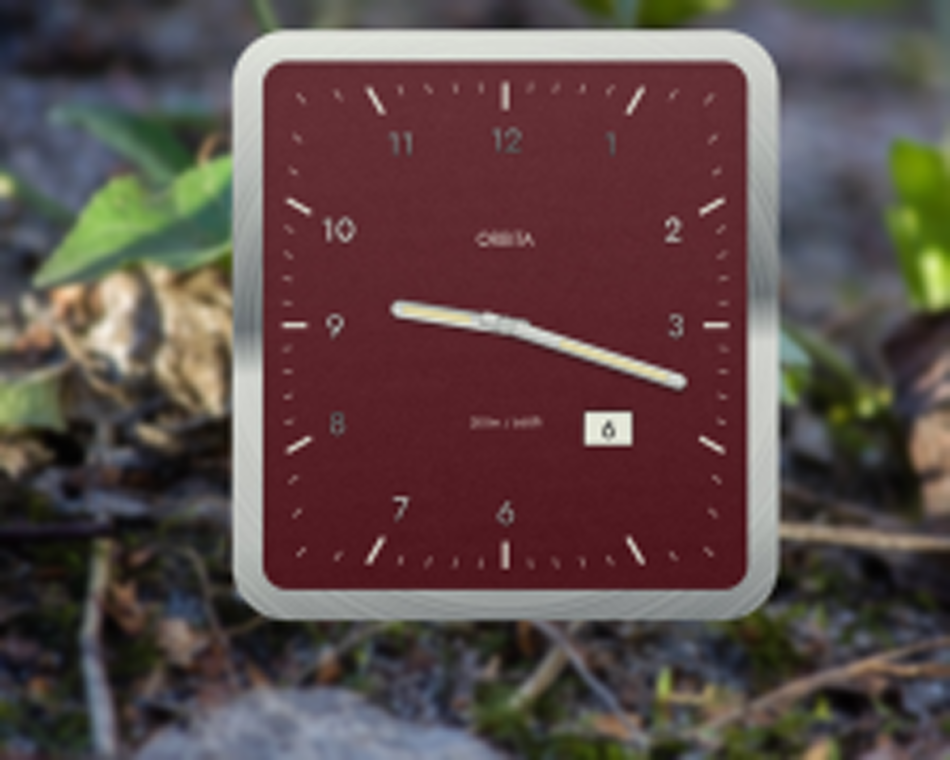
9:18
